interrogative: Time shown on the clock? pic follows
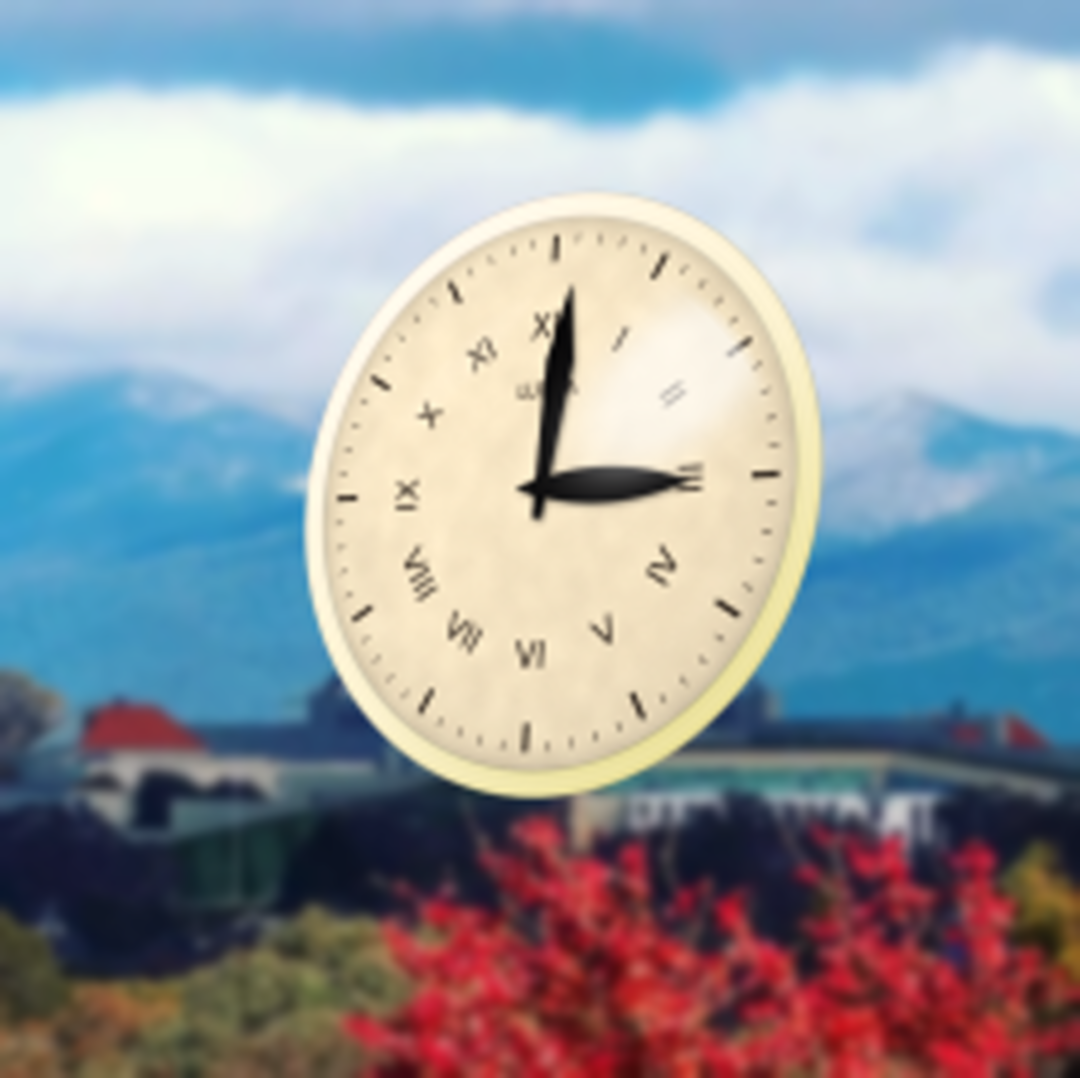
3:01
